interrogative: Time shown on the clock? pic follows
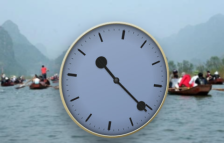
10:21
